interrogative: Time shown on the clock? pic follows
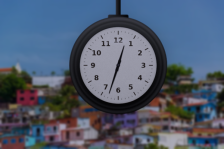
12:33
